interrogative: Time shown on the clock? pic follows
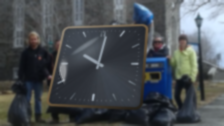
10:01
